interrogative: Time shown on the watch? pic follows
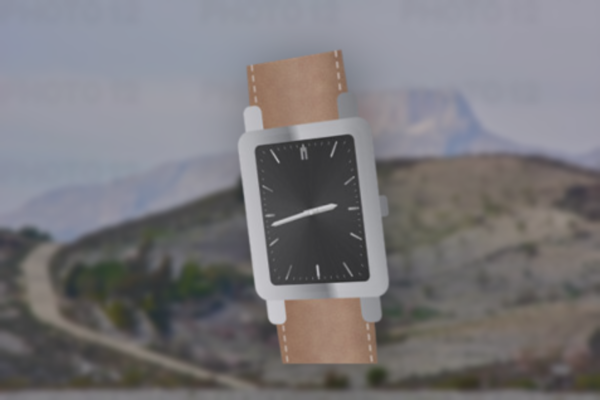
2:43
